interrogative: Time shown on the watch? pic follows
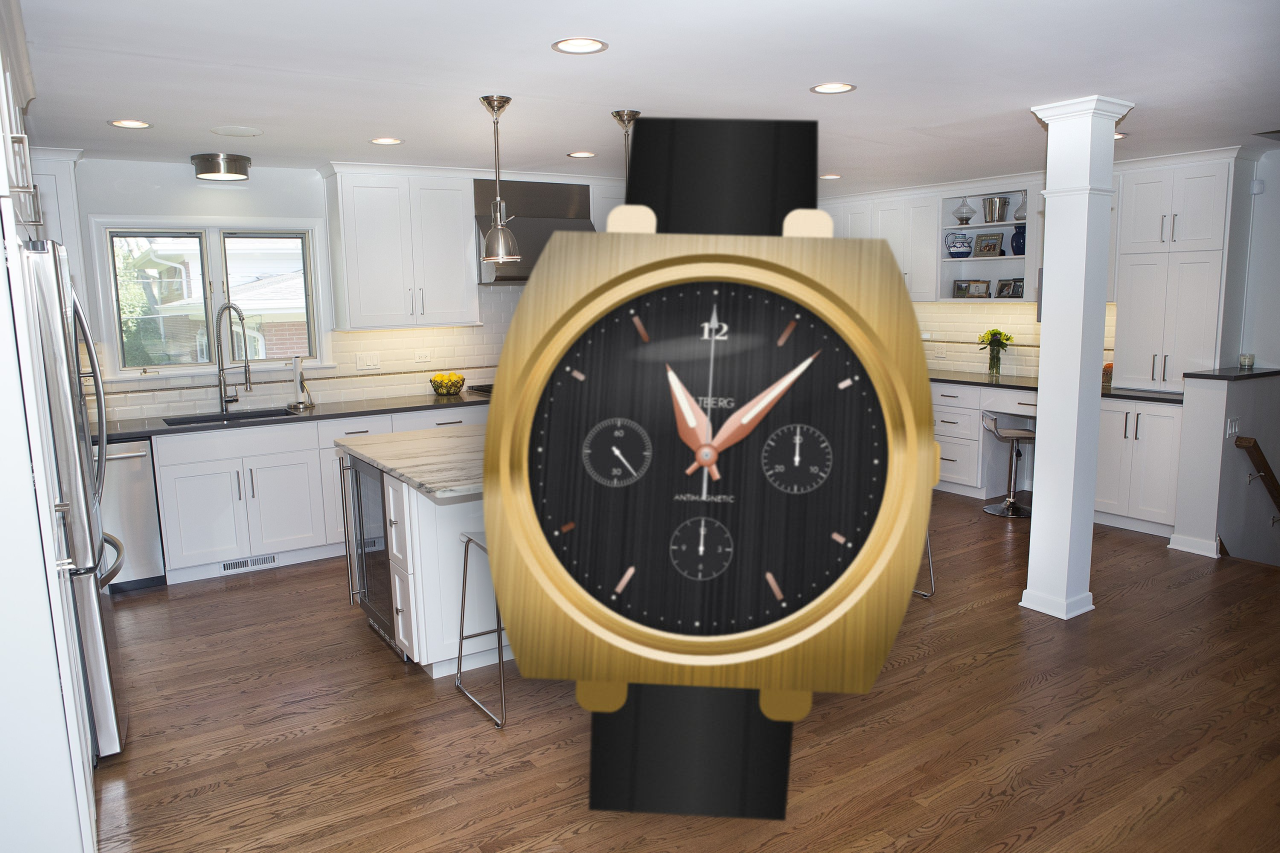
11:07:23
